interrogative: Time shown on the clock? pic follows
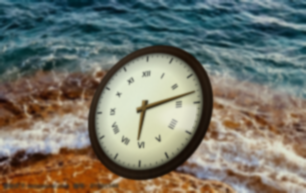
6:13
